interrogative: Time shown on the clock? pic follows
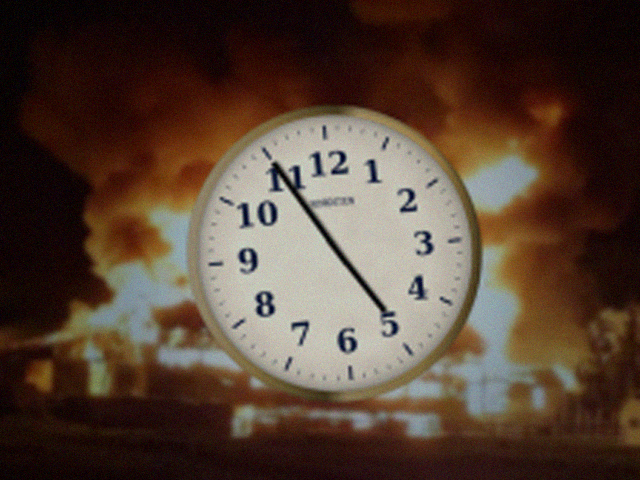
4:55
